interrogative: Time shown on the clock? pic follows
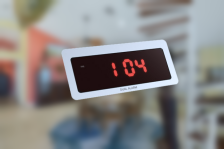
1:04
